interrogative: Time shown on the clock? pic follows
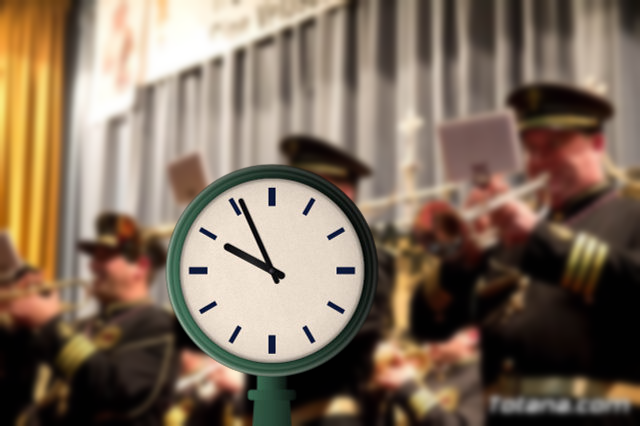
9:56
